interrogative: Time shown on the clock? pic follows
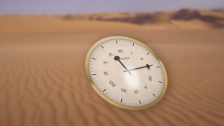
11:14
